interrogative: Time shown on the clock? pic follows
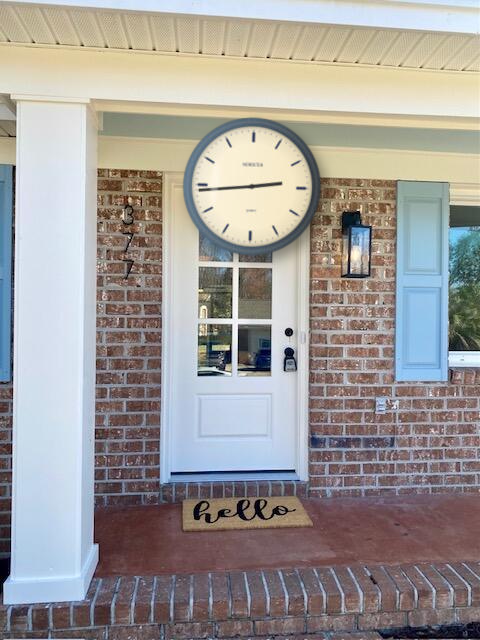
2:44
